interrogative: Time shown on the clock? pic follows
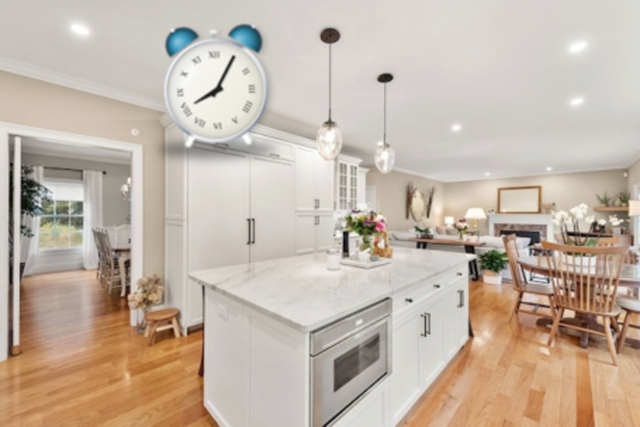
8:05
